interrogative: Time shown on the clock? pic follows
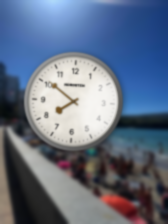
7:51
